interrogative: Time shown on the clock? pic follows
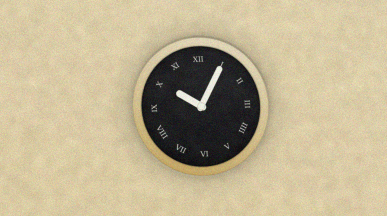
10:05
